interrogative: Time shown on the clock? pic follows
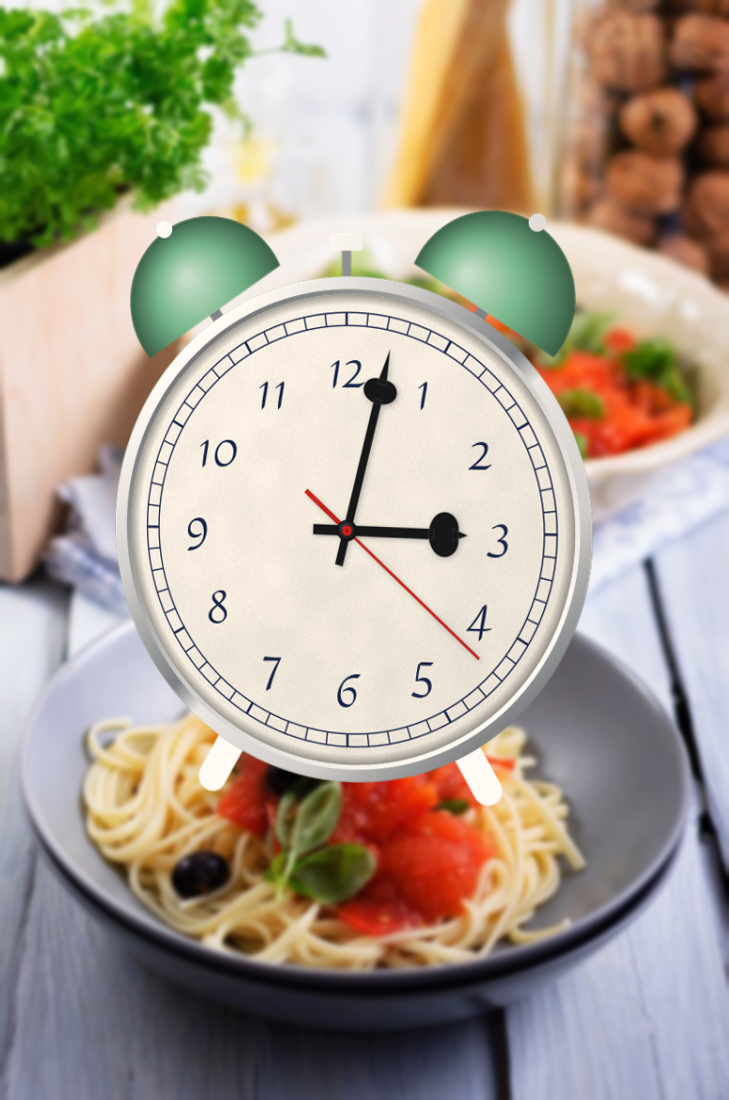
3:02:22
